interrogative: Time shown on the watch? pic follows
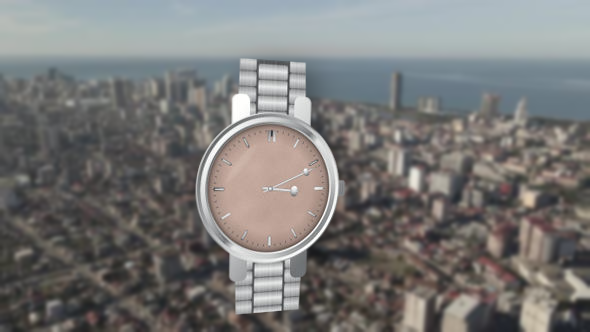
3:11
